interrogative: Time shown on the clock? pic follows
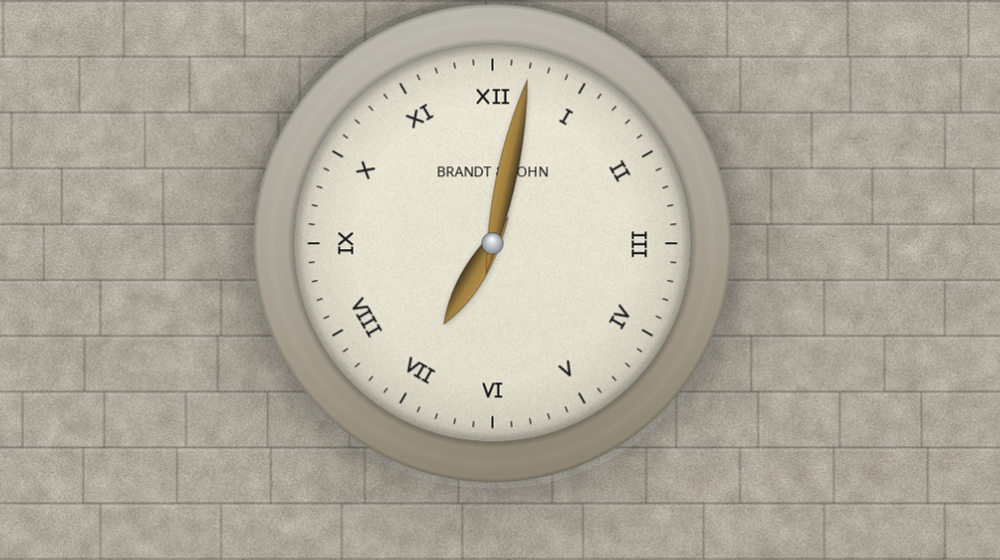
7:02
